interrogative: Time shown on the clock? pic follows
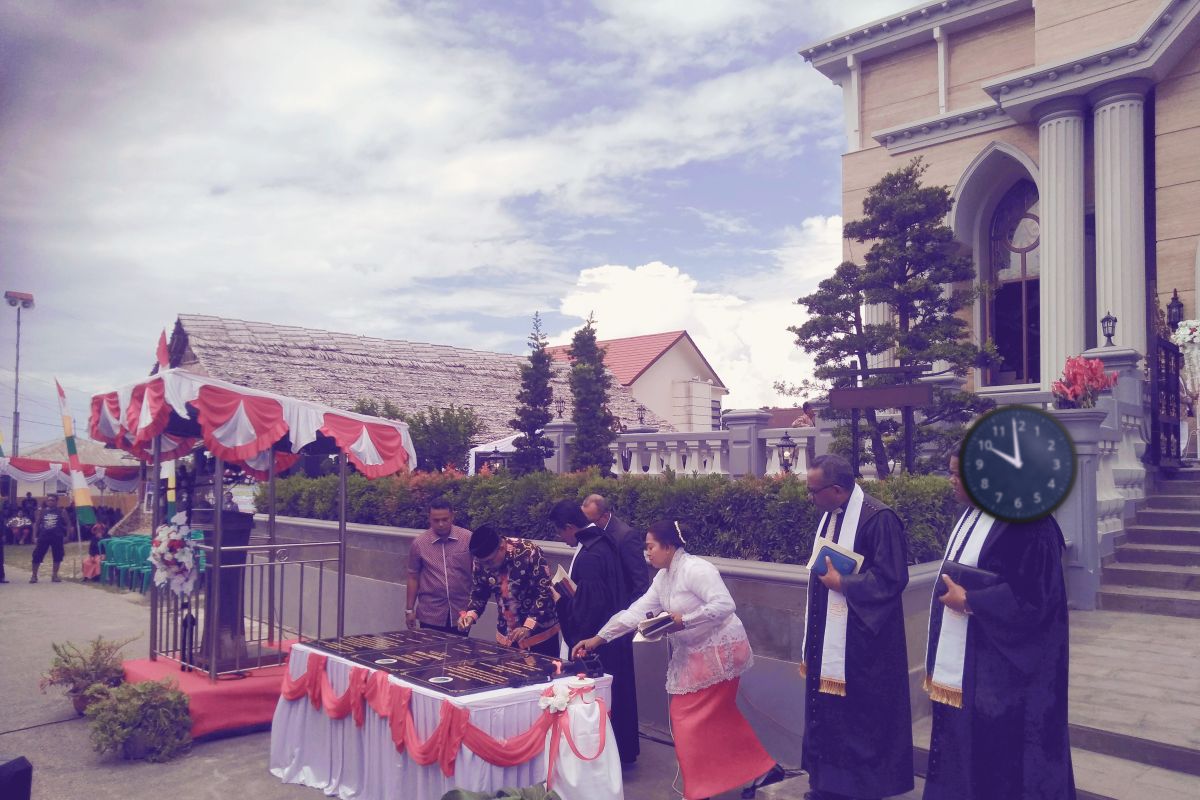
9:59
